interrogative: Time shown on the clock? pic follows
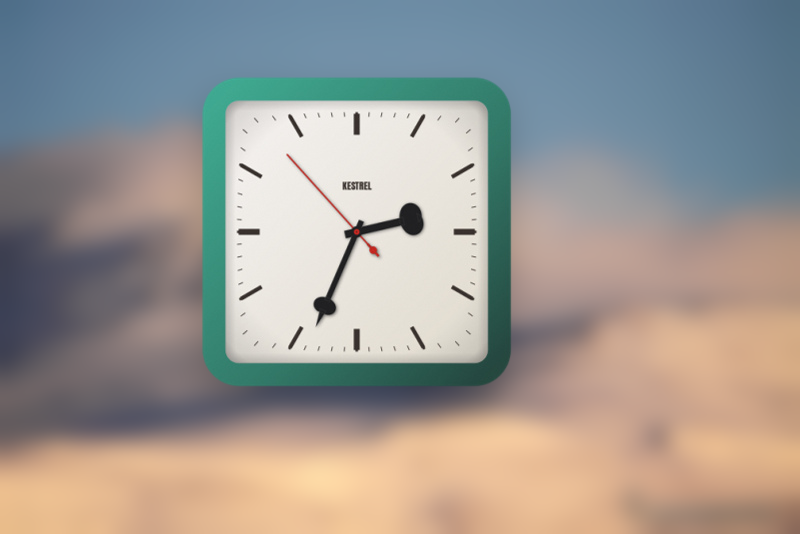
2:33:53
